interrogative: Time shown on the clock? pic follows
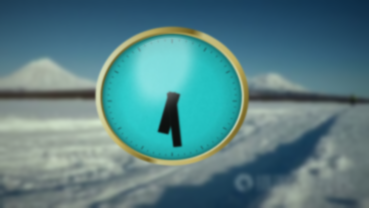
6:29
